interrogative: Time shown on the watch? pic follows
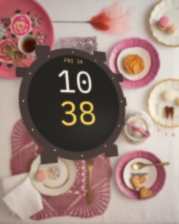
10:38
